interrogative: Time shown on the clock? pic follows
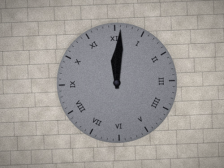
12:01
